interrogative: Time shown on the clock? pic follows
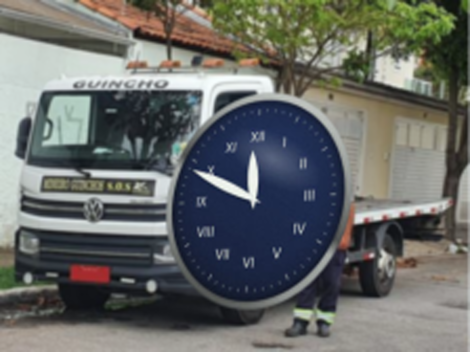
11:49
